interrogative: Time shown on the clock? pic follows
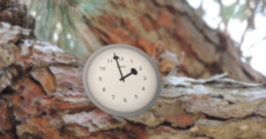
1:58
